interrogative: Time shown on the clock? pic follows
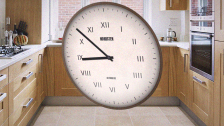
8:52
